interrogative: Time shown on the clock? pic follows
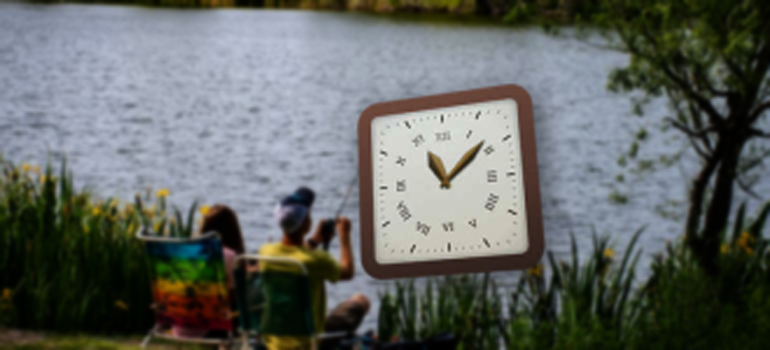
11:08
